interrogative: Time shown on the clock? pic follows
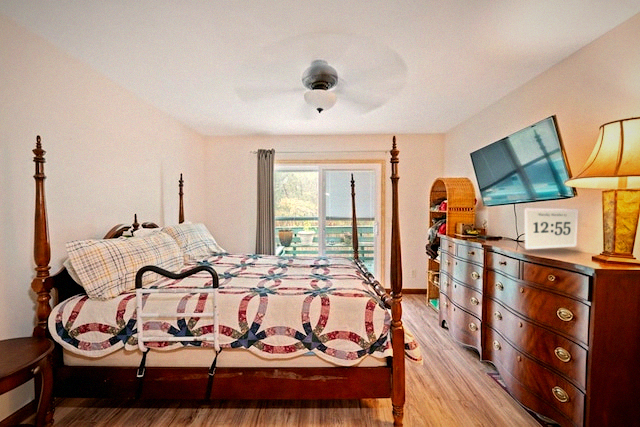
12:55
